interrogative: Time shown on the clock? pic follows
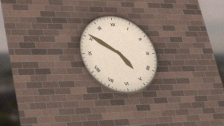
4:51
